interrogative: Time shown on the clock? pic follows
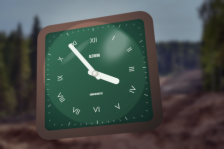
3:54
